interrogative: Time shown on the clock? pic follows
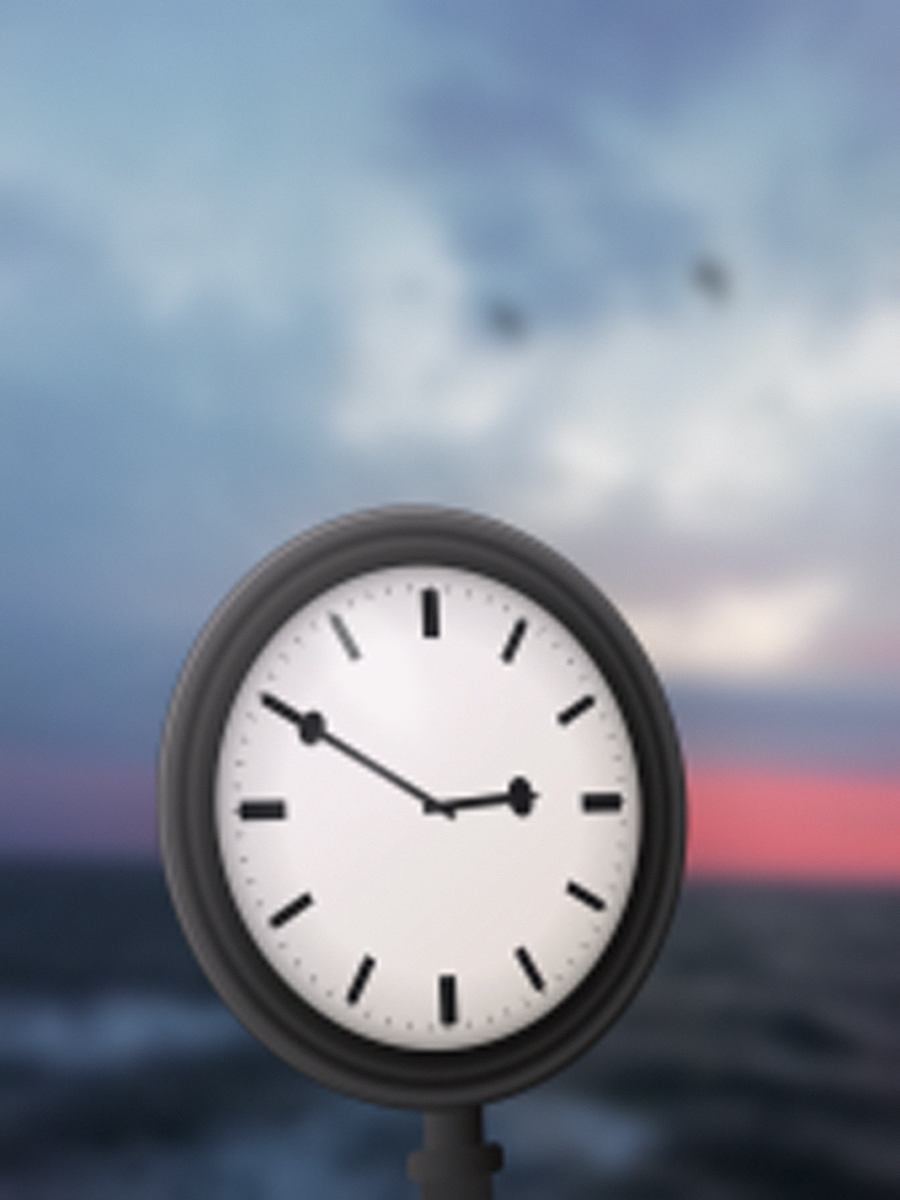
2:50
